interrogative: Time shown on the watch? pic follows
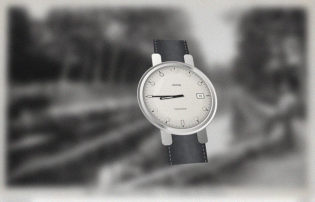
8:45
